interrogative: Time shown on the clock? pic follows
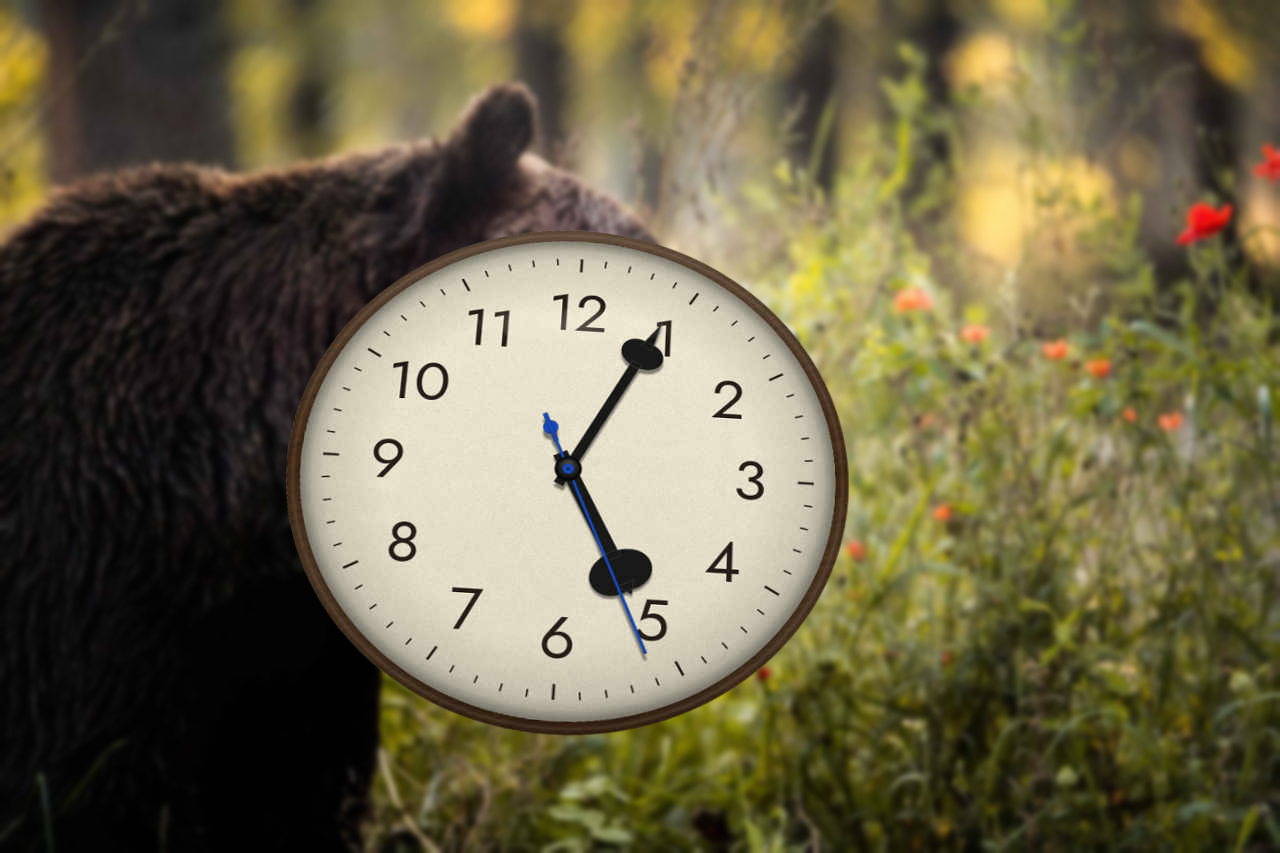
5:04:26
